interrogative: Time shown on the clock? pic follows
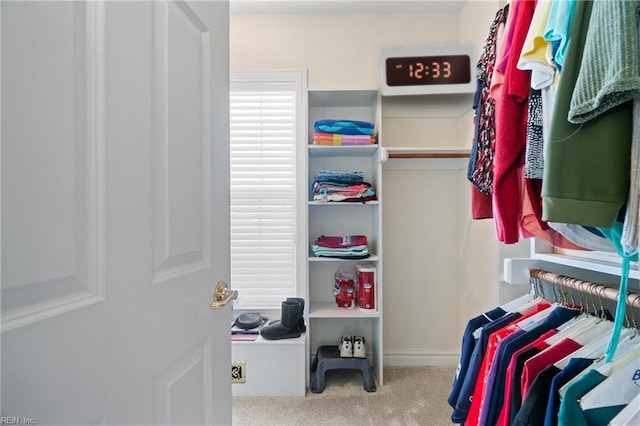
12:33
